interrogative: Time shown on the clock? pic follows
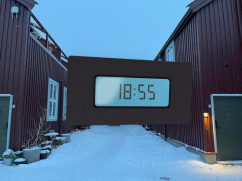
18:55
